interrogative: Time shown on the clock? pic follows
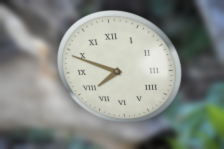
7:49
